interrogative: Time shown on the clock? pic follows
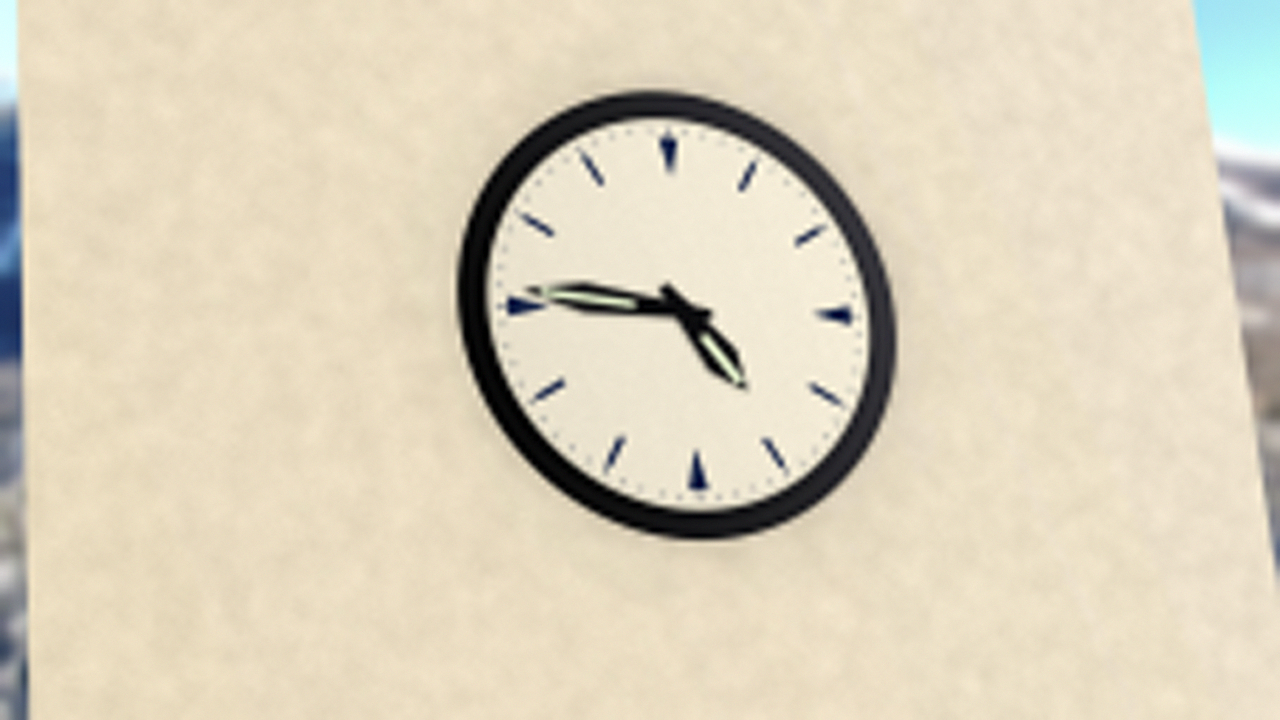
4:46
